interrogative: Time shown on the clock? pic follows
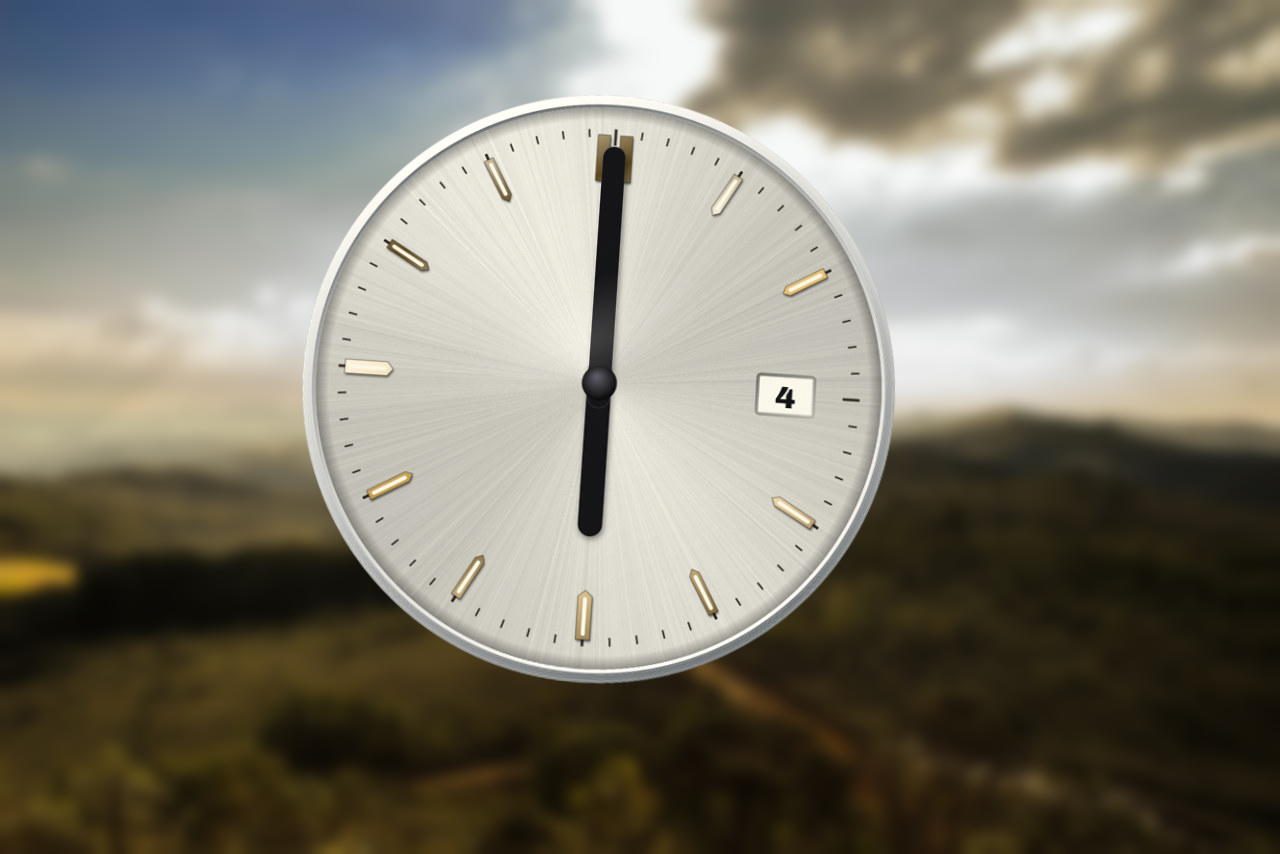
6:00
